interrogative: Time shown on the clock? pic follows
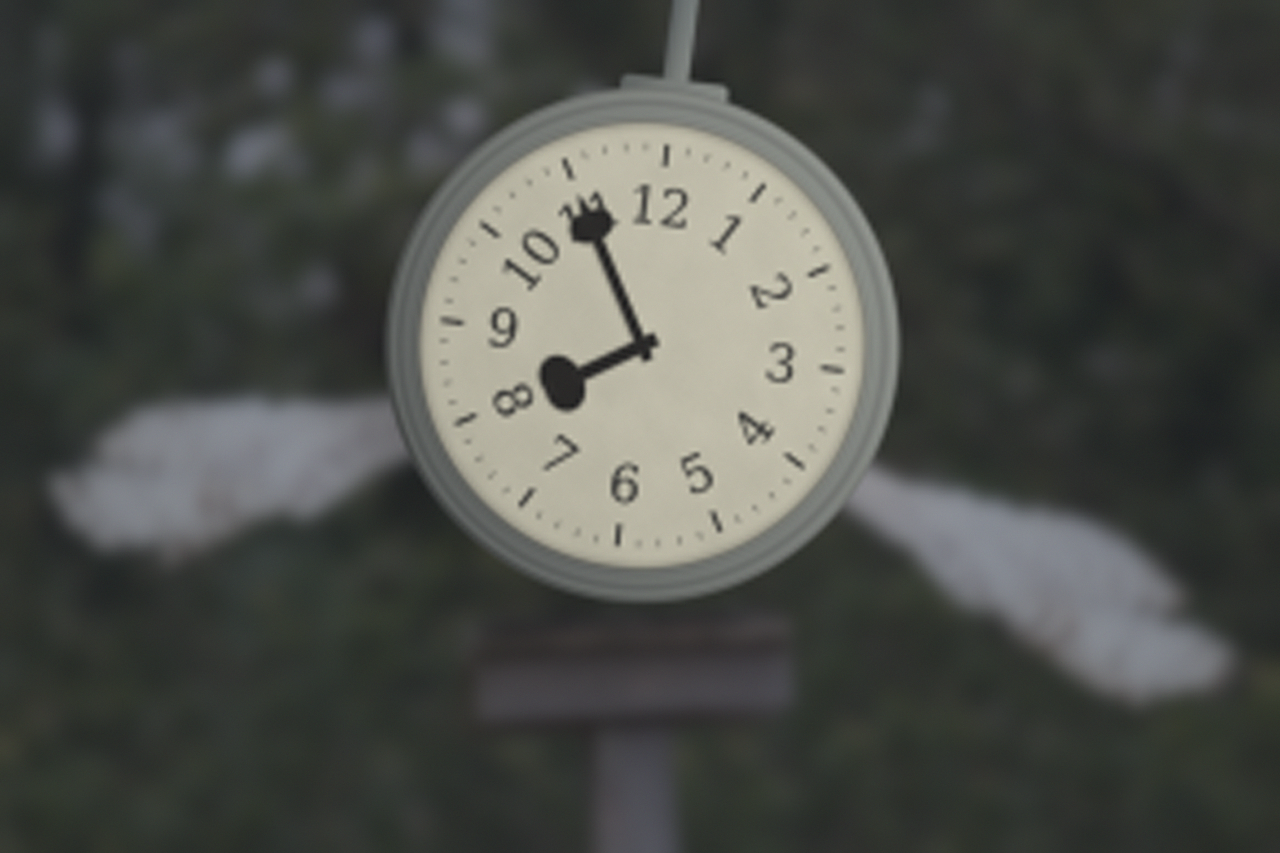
7:55
